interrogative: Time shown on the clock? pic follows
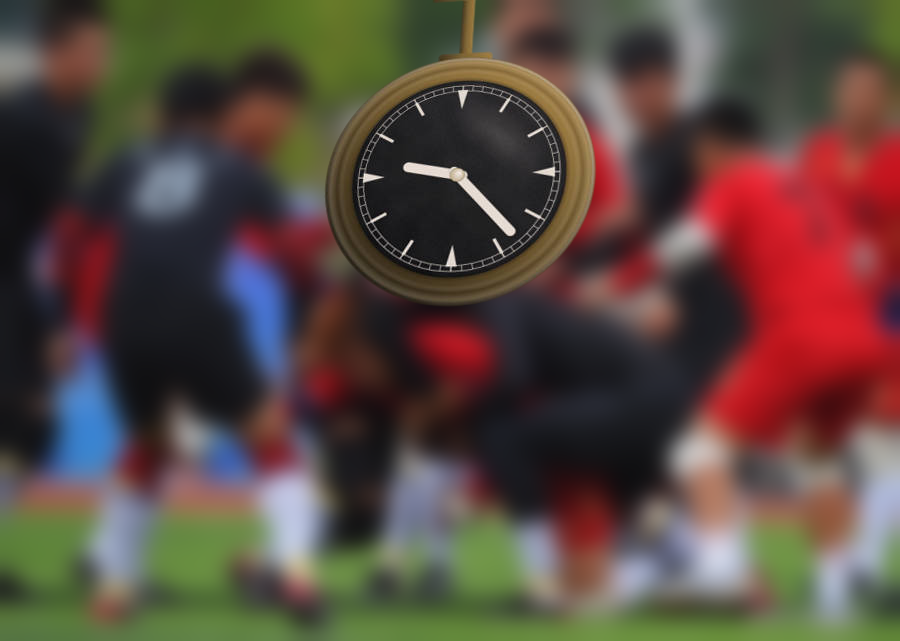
9:23
